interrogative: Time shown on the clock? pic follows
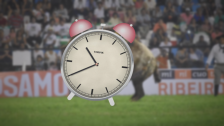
10:40
